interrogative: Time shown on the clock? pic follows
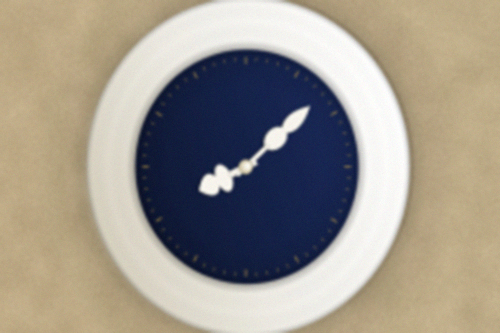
8:08
